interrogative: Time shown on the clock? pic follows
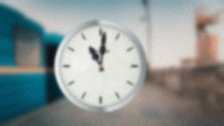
11:01
